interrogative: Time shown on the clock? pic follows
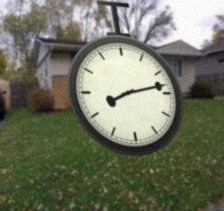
8:13
